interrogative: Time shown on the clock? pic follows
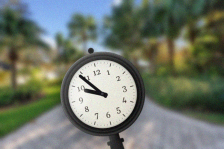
9:54
